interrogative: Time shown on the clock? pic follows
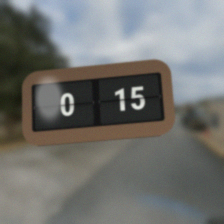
0:15
